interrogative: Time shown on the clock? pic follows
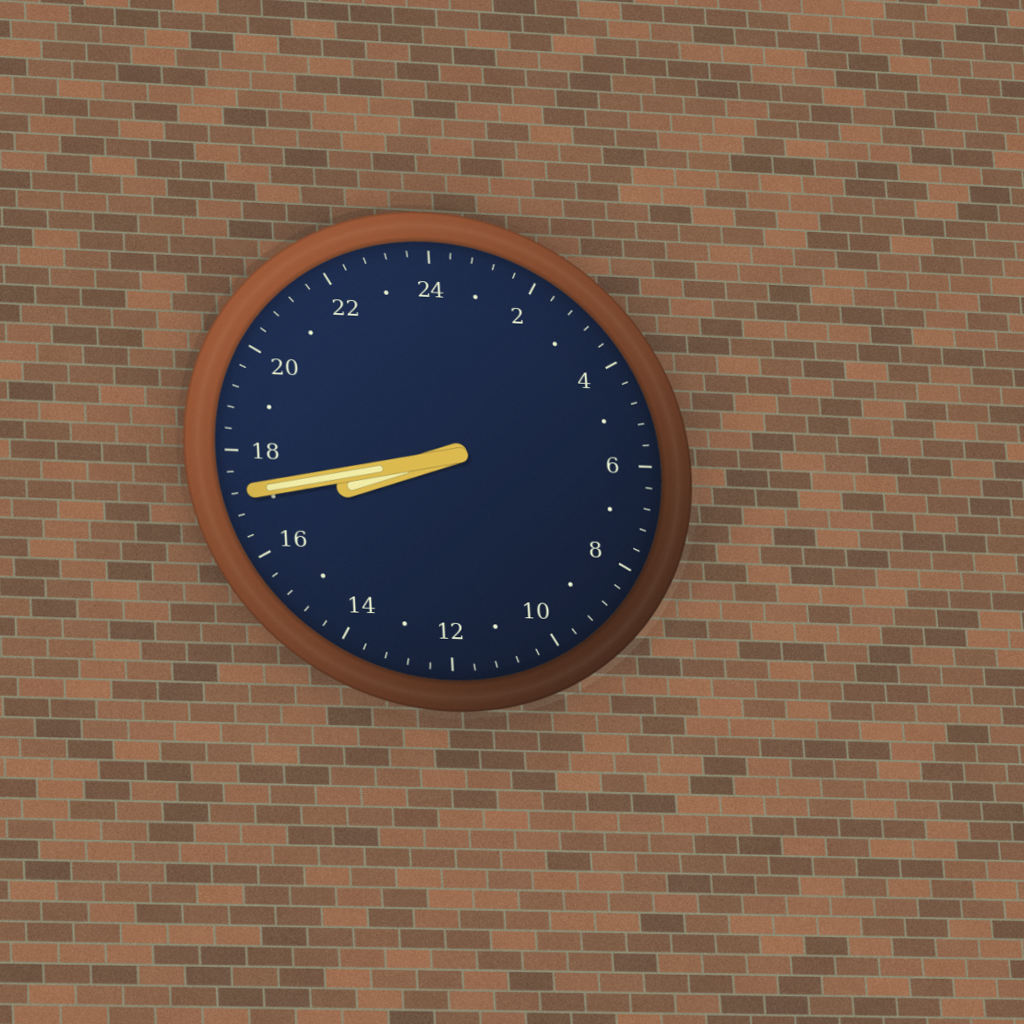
16:43
